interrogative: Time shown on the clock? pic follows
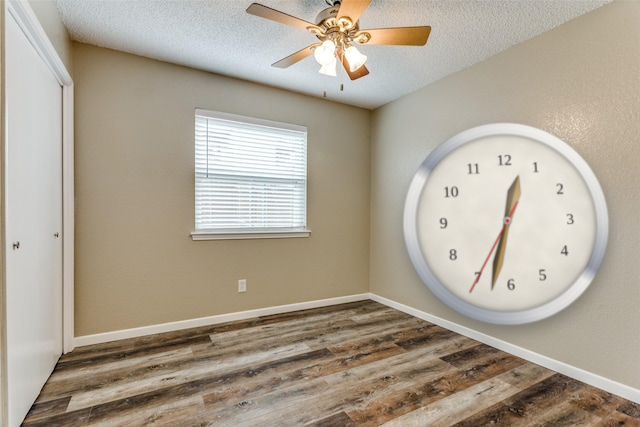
12:32:35
